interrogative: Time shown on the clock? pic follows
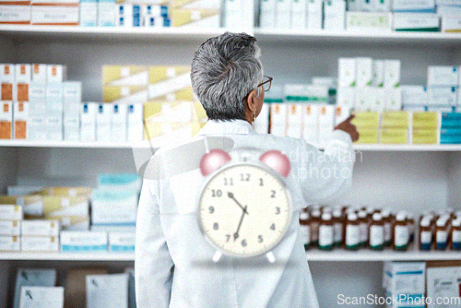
10:33
